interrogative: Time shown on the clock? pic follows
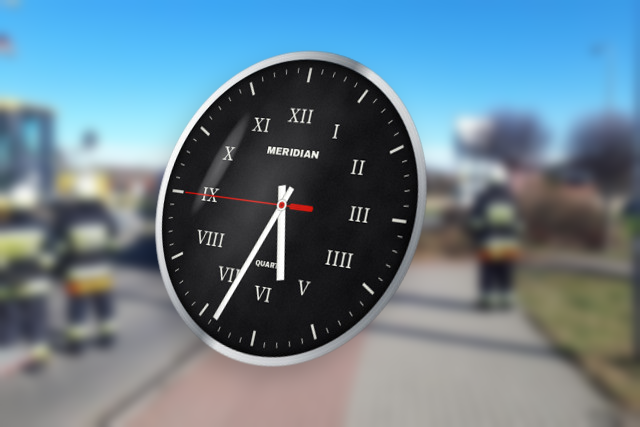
5:33:45
